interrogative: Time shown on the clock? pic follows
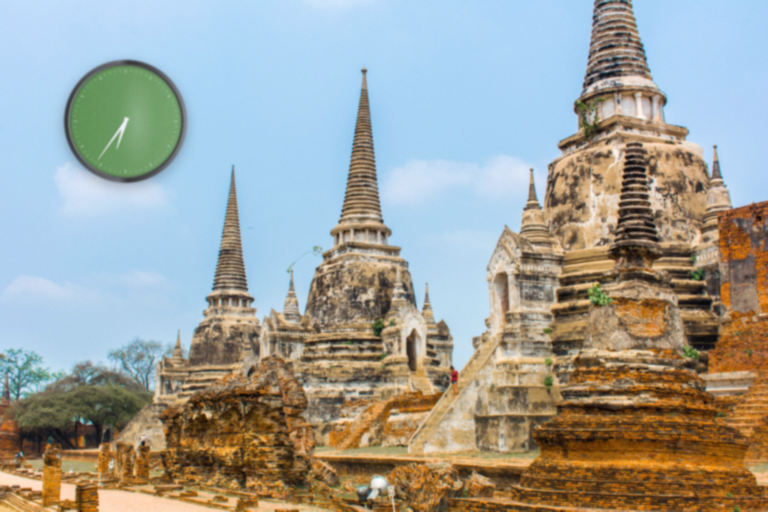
6:36
